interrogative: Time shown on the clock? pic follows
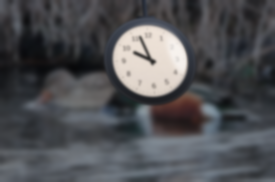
9:57
